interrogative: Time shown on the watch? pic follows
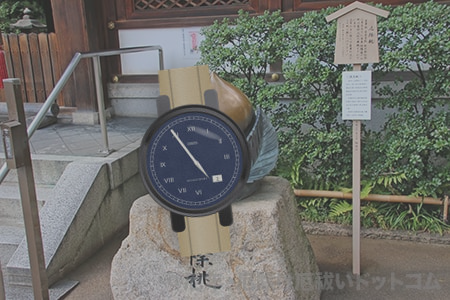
4:55
